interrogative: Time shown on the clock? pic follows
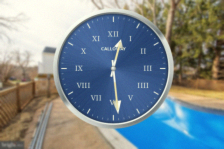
12:29
